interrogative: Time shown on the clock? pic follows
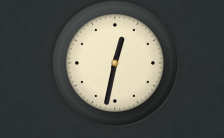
12:32
